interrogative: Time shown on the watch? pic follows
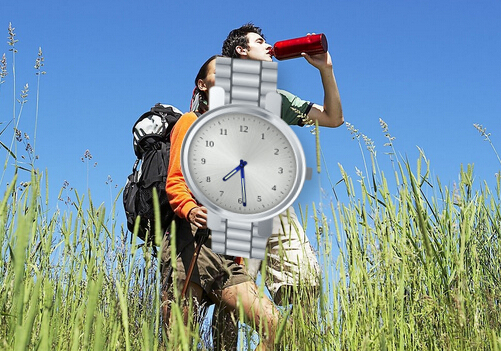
7:29
